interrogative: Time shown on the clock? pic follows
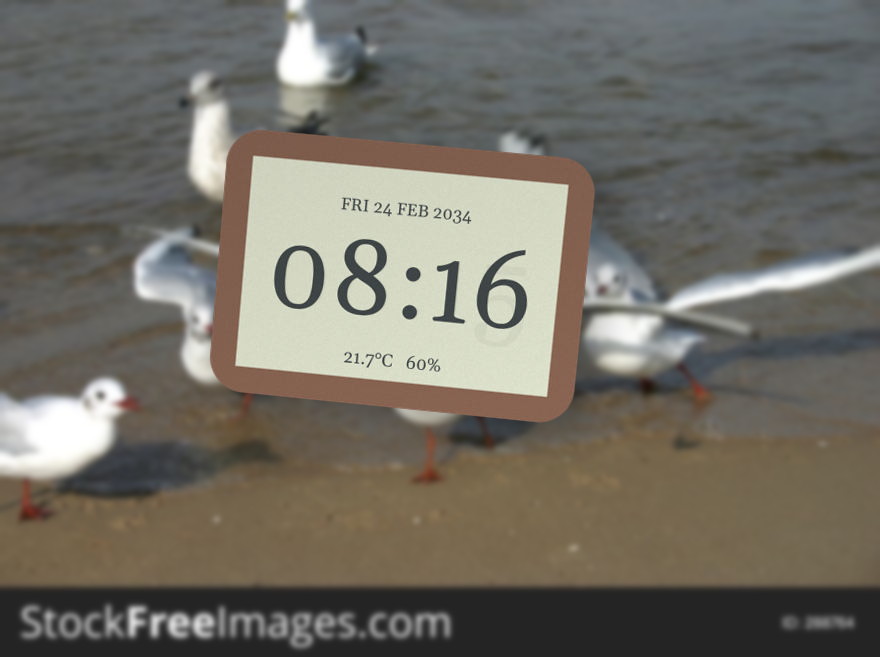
8:16
